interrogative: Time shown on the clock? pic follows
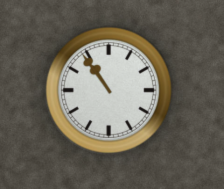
10:54
